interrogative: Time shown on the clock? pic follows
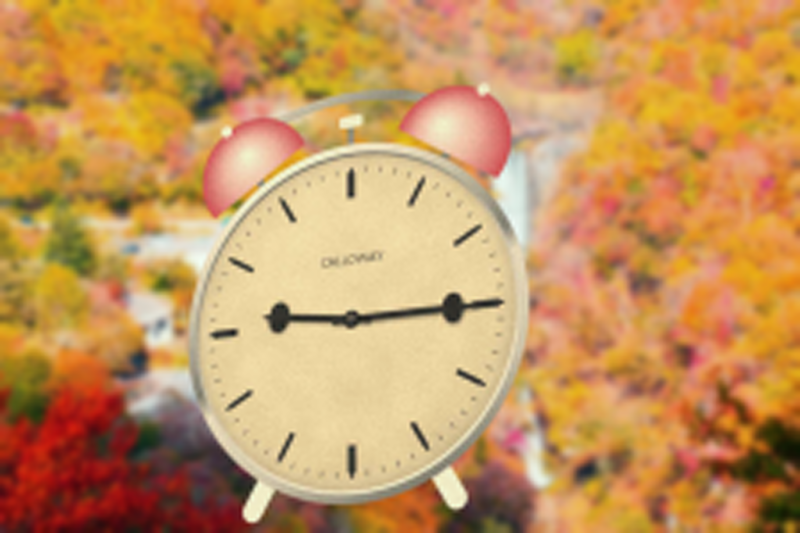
9:15
